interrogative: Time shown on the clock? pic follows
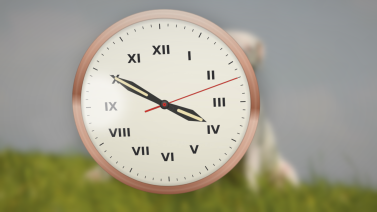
3:50:12
